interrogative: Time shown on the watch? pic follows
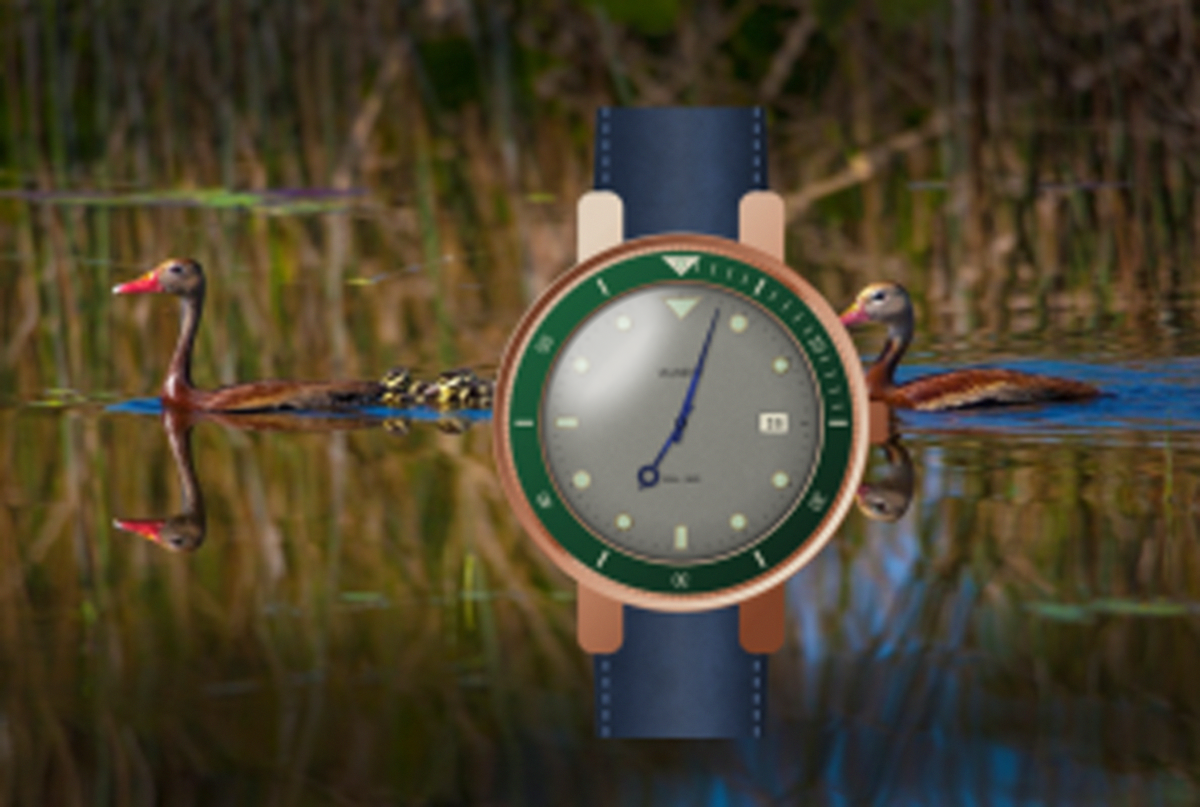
7:03
